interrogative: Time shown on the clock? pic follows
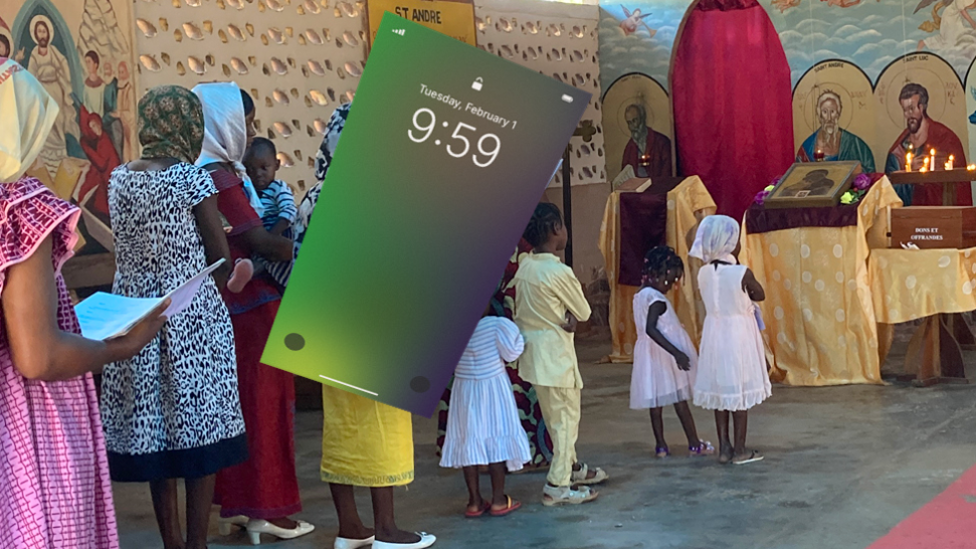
9:59
